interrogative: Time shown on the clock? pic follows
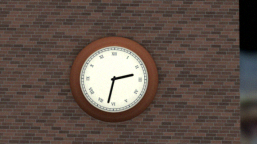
2:32
